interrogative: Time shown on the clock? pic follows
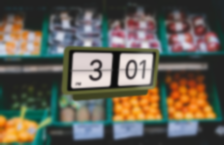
3:01
